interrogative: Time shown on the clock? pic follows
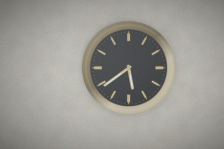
5:39
